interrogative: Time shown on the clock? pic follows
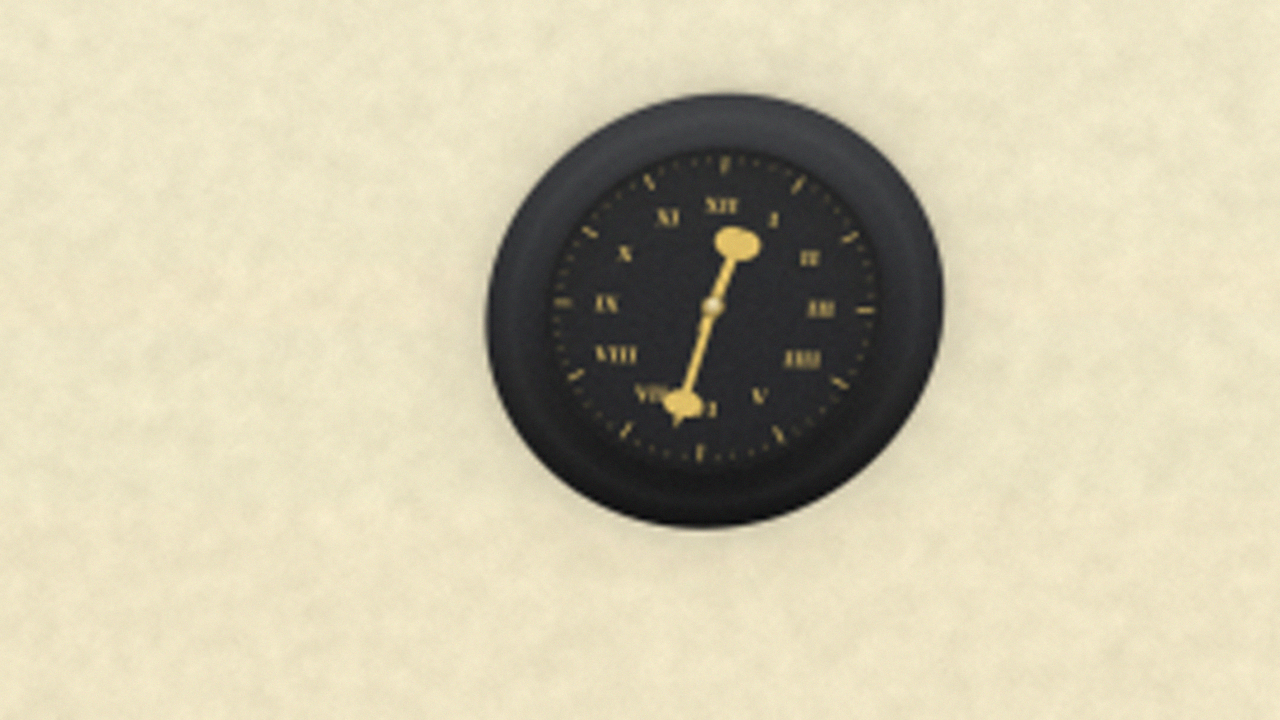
12:32
